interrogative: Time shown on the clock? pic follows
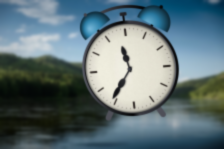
11:36
